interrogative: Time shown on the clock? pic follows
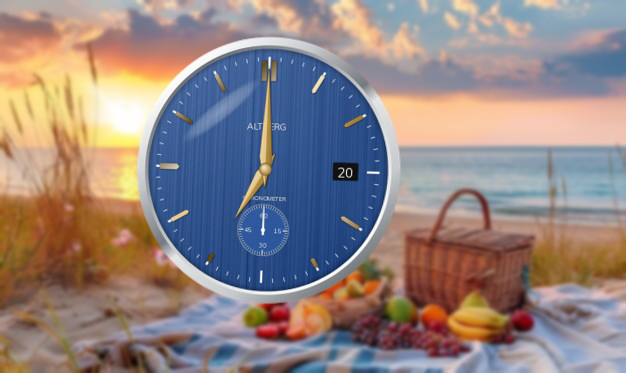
7:00
